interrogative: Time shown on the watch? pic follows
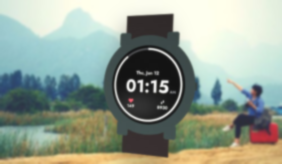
1:15
